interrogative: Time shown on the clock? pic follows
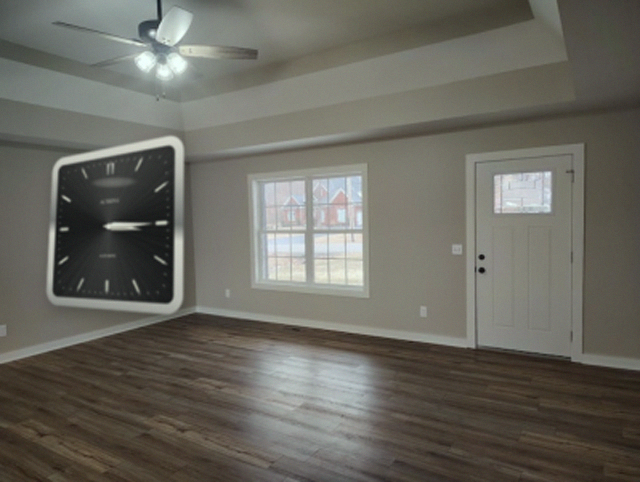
3:15
